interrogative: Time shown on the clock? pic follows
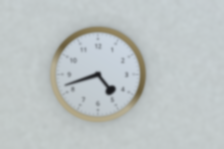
4:42
